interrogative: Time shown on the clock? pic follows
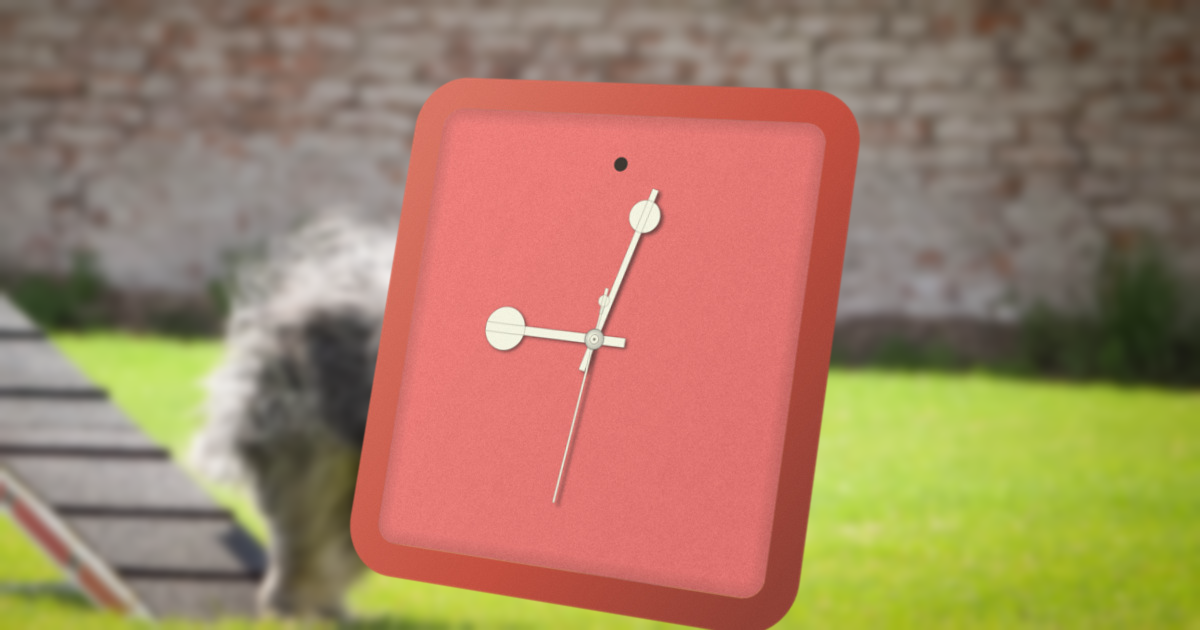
9:02:31
